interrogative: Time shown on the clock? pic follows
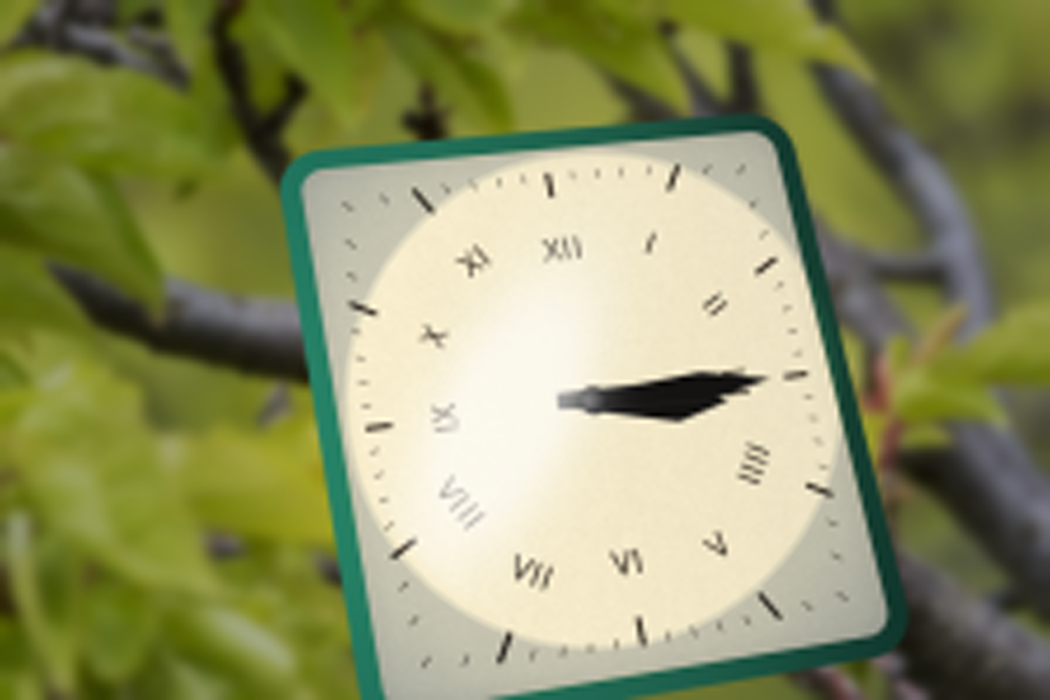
3:15
